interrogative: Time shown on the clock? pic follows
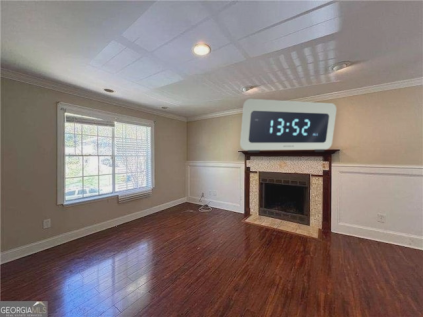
13:52
